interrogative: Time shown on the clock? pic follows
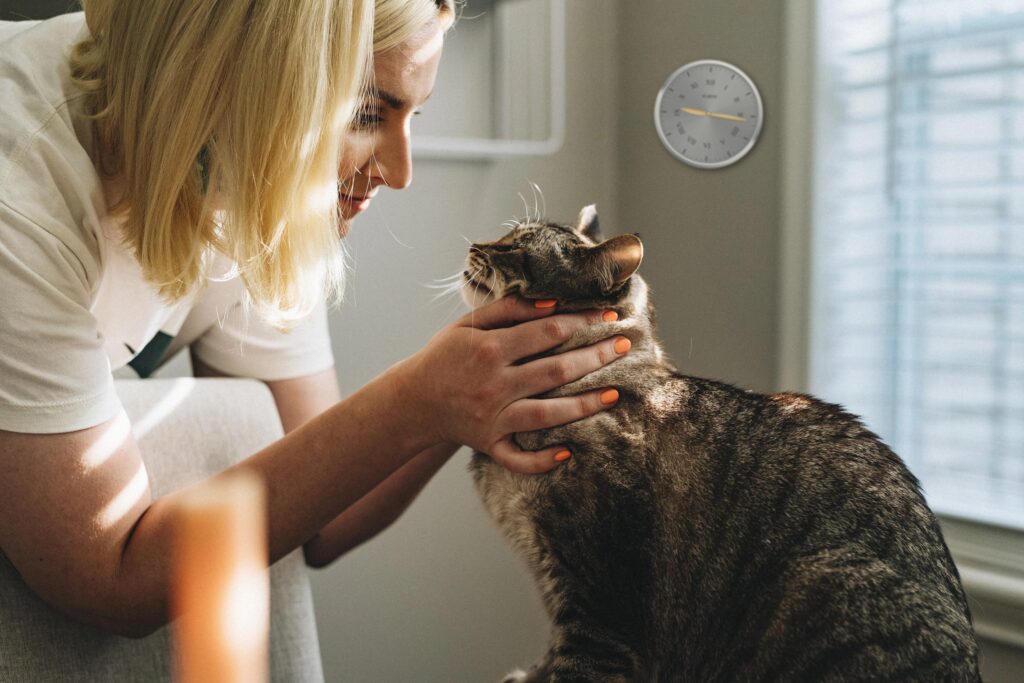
9:16
